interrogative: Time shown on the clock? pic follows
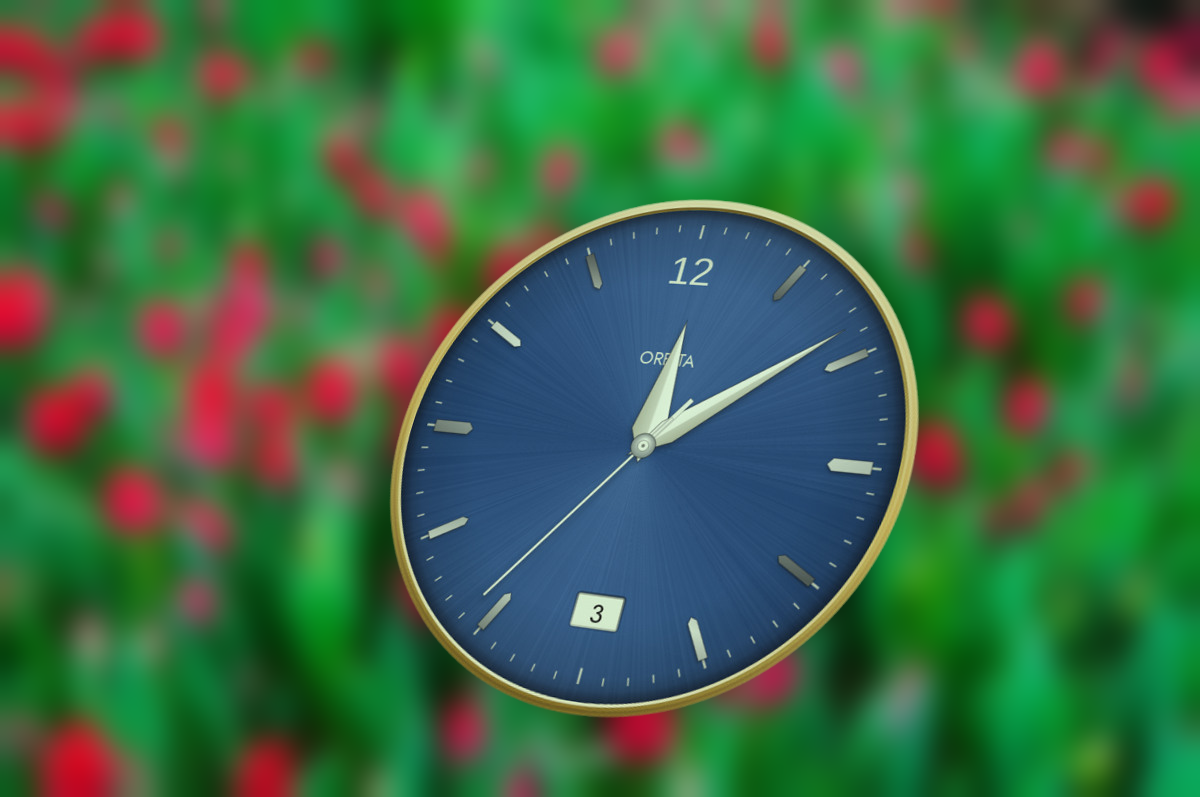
12:08:36
